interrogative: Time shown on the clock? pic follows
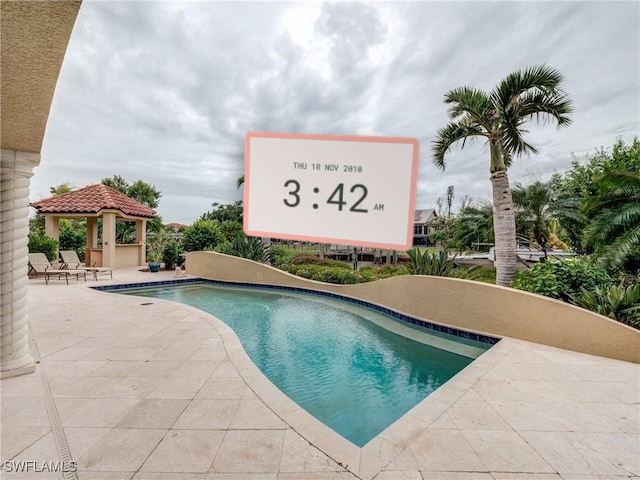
3:42
